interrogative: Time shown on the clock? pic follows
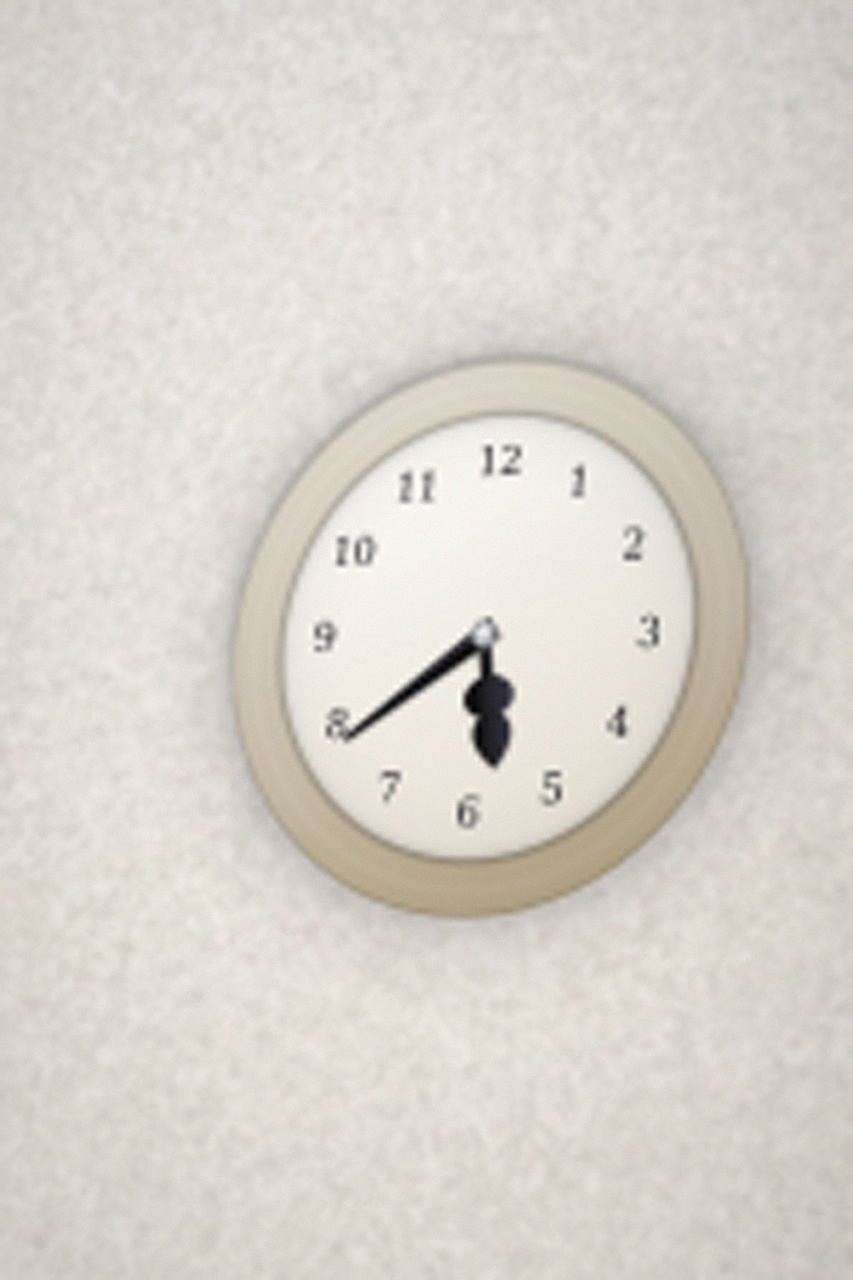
5:39
